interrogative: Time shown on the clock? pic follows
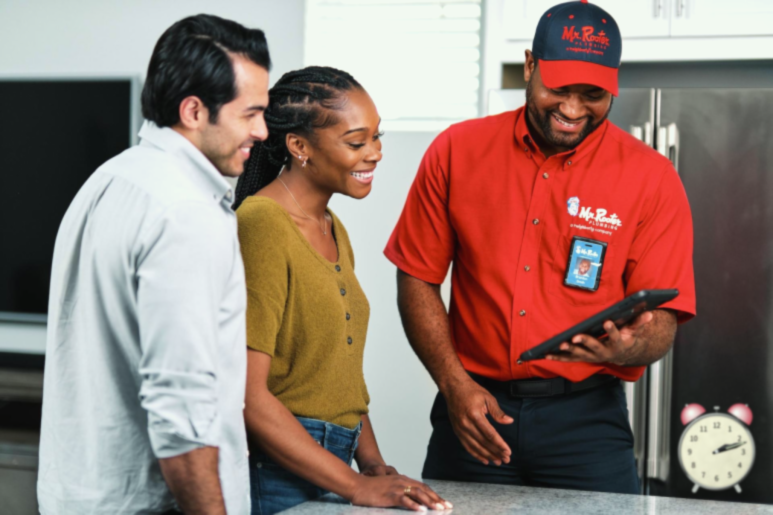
2:12
